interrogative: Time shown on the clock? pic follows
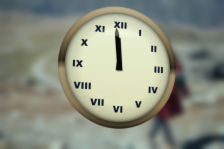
11:59
